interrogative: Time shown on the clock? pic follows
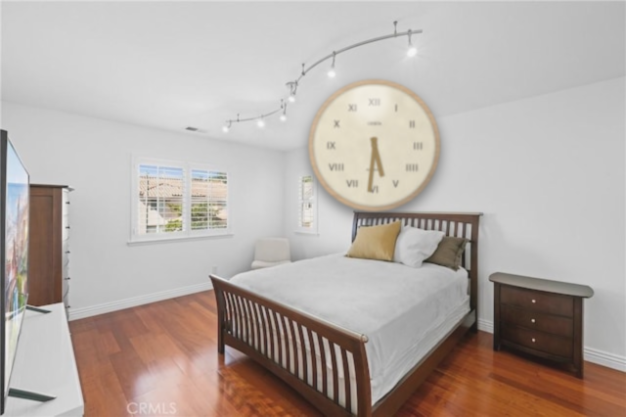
5:31
